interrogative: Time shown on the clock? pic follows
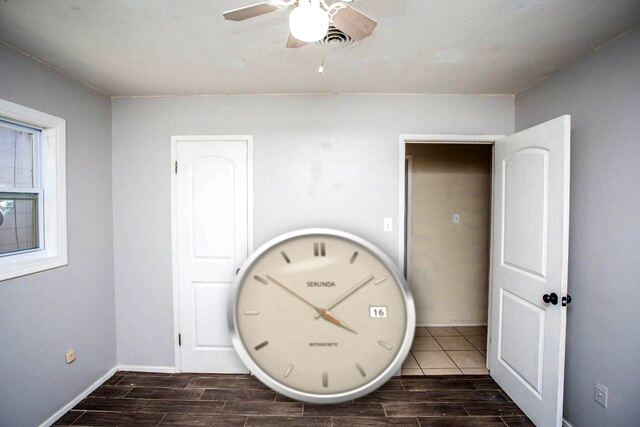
4:08:51
